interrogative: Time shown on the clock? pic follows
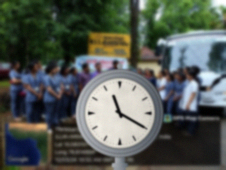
11:20
